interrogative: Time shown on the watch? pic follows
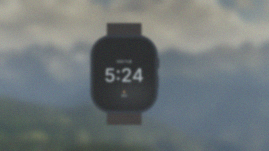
5:24
